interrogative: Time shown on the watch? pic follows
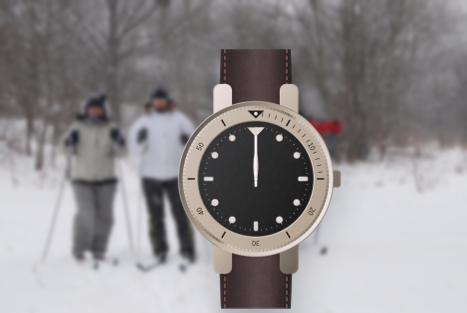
12:00
